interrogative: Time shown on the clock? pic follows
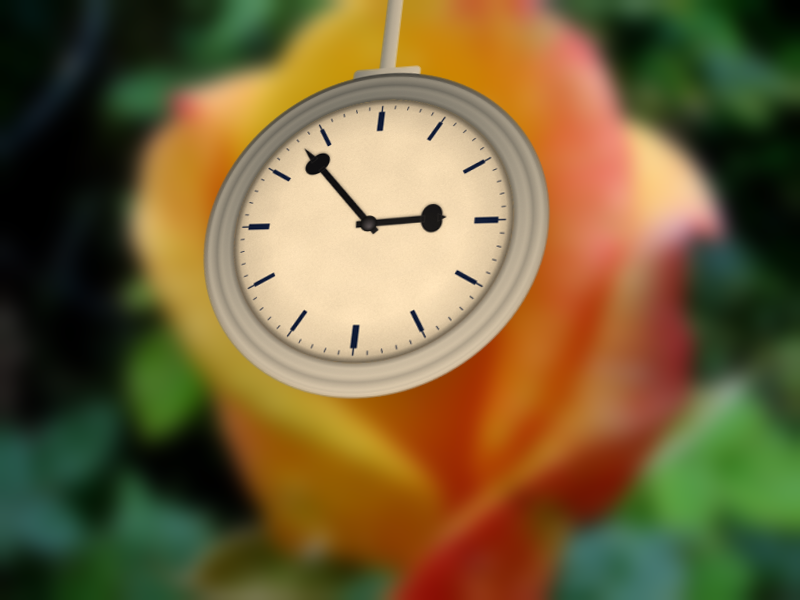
2:53
